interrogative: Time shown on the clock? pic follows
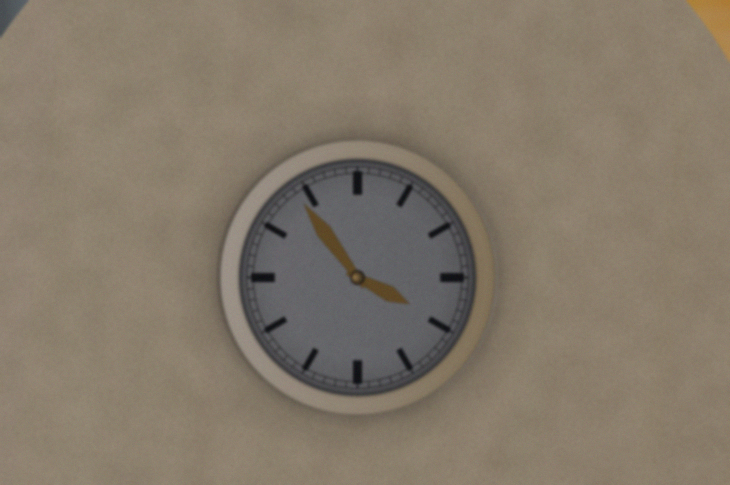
3:54
